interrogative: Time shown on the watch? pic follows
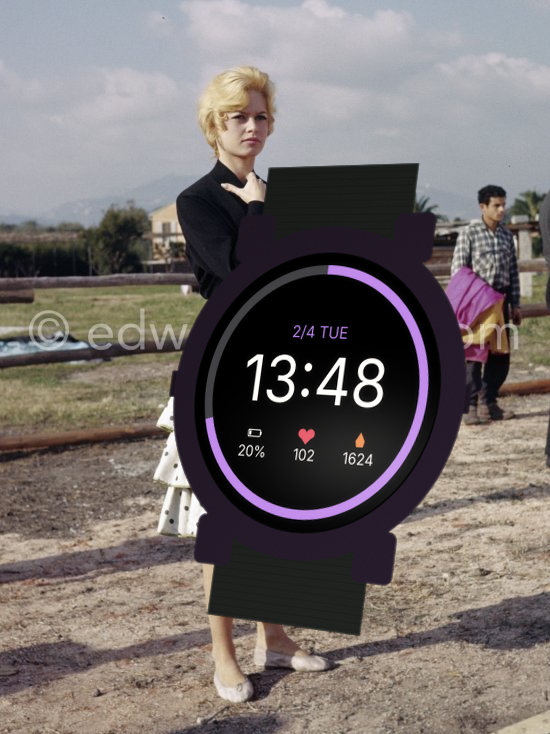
13:48
